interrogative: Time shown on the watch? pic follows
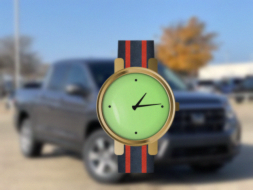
1:14
